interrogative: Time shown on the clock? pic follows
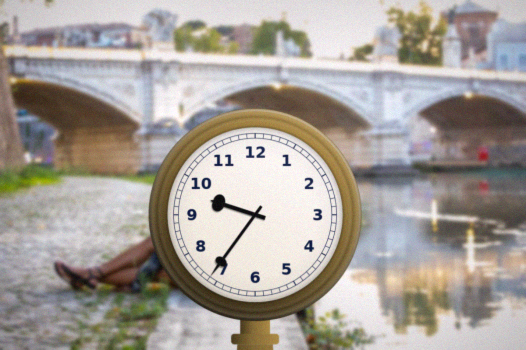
9:36
